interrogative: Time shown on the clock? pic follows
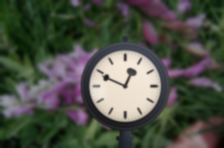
12:49
